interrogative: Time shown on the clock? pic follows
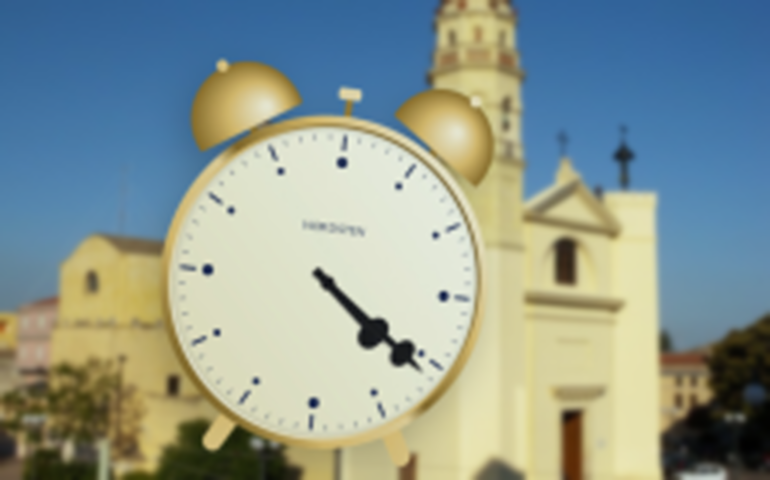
4:21
